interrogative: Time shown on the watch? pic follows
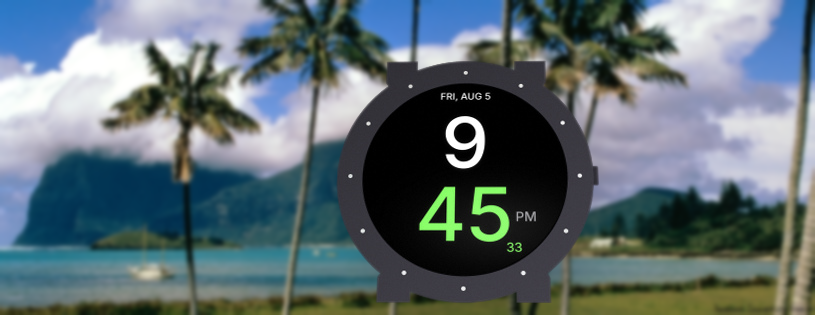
9:45:33
